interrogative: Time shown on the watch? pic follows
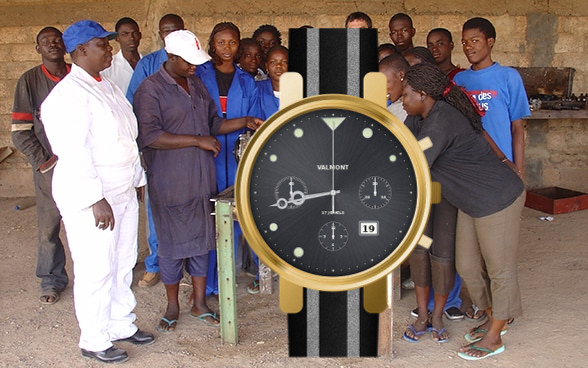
8:43
